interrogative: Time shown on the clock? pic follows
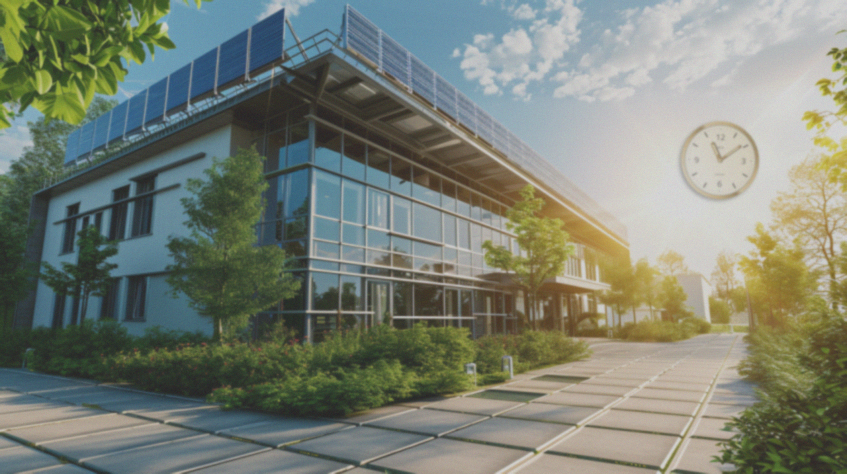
11:09
